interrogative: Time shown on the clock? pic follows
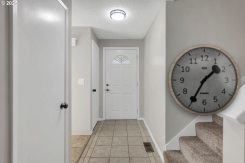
1:35
